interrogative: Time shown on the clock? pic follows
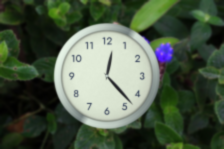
12:23
